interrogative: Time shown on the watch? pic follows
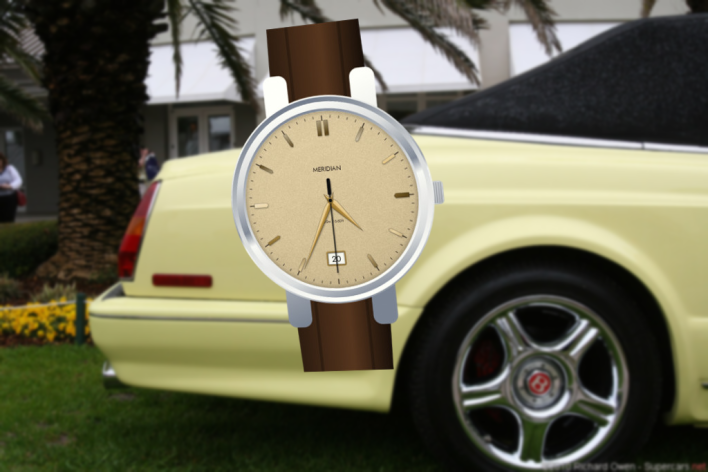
4:34:30
